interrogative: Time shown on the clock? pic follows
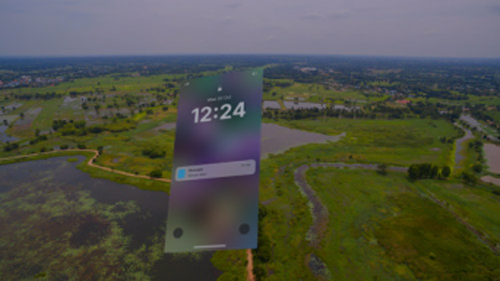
12:24
